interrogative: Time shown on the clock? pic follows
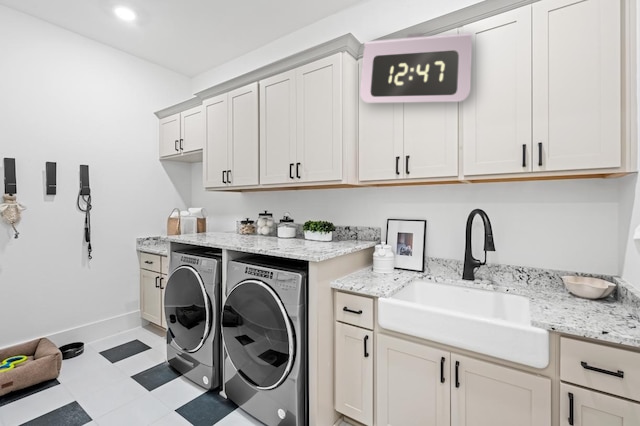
12:47
